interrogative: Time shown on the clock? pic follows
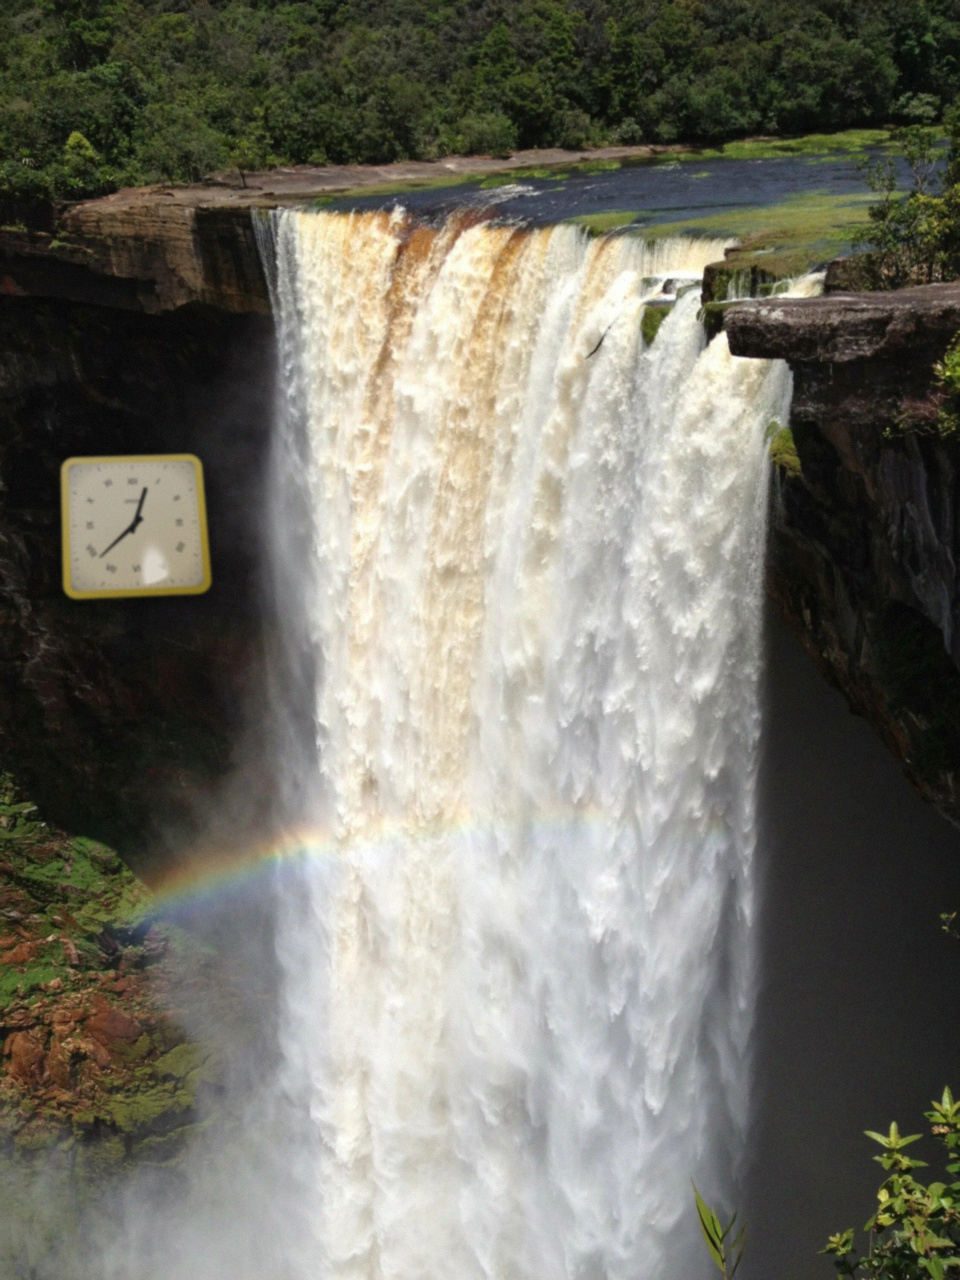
12:38
